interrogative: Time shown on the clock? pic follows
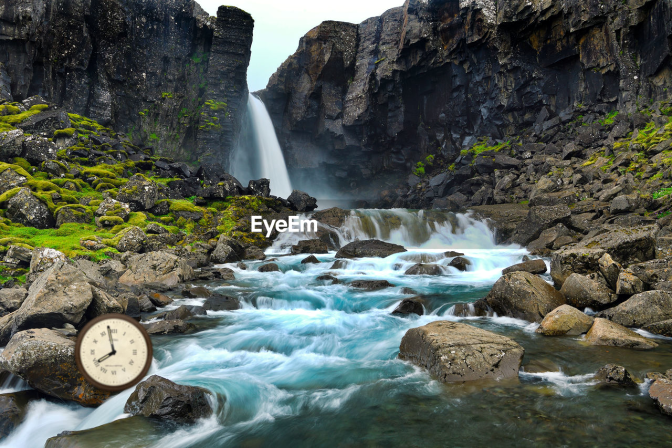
7:58
